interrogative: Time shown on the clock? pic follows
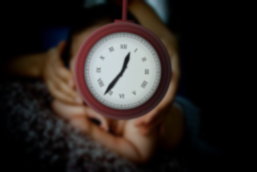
12:36
